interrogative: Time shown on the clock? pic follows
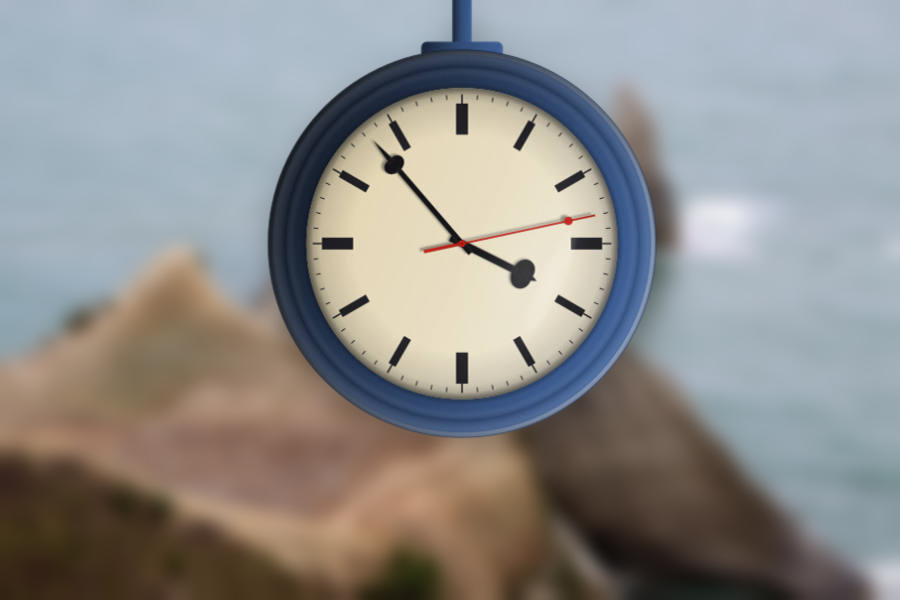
3:53:13
